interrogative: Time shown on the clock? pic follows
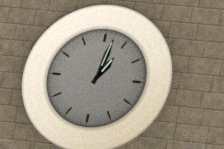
1:02
